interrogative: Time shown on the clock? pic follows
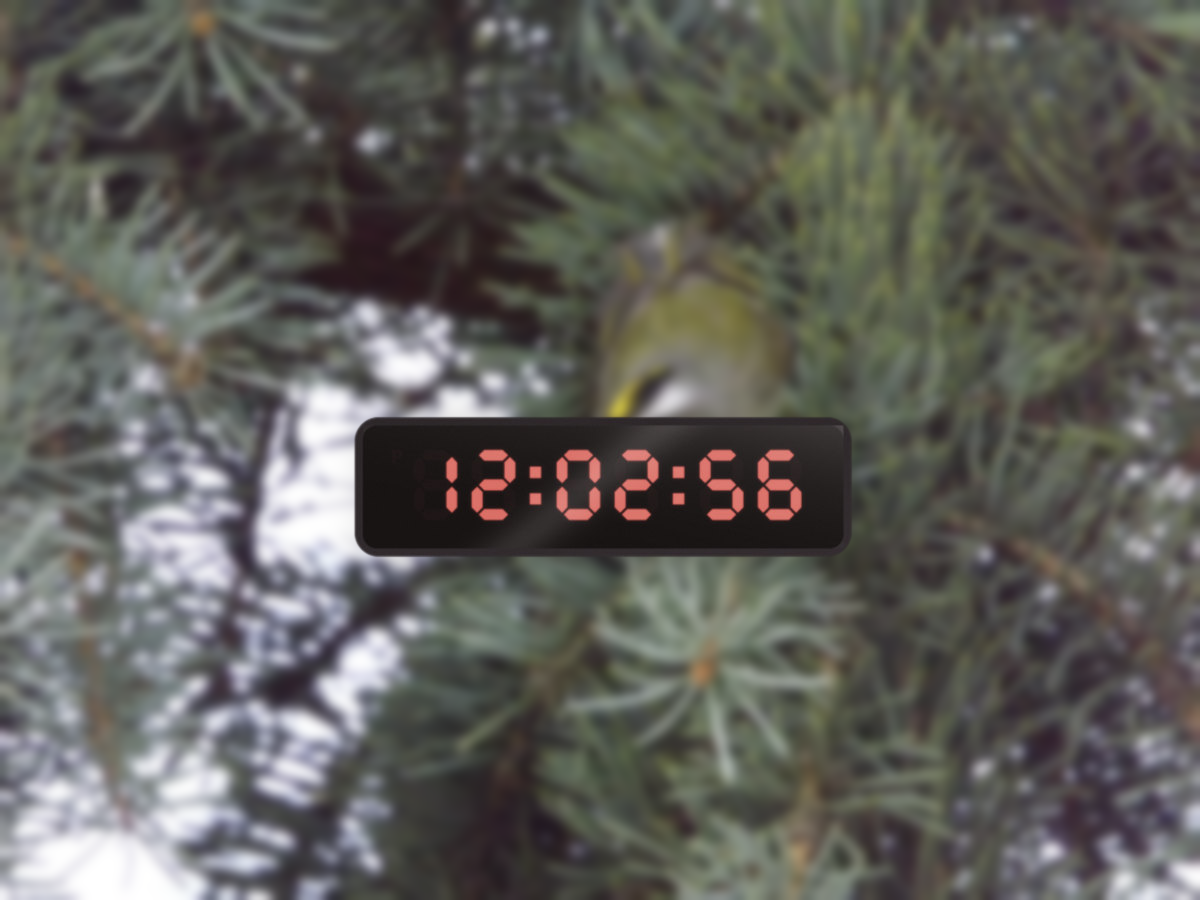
12:02:56
